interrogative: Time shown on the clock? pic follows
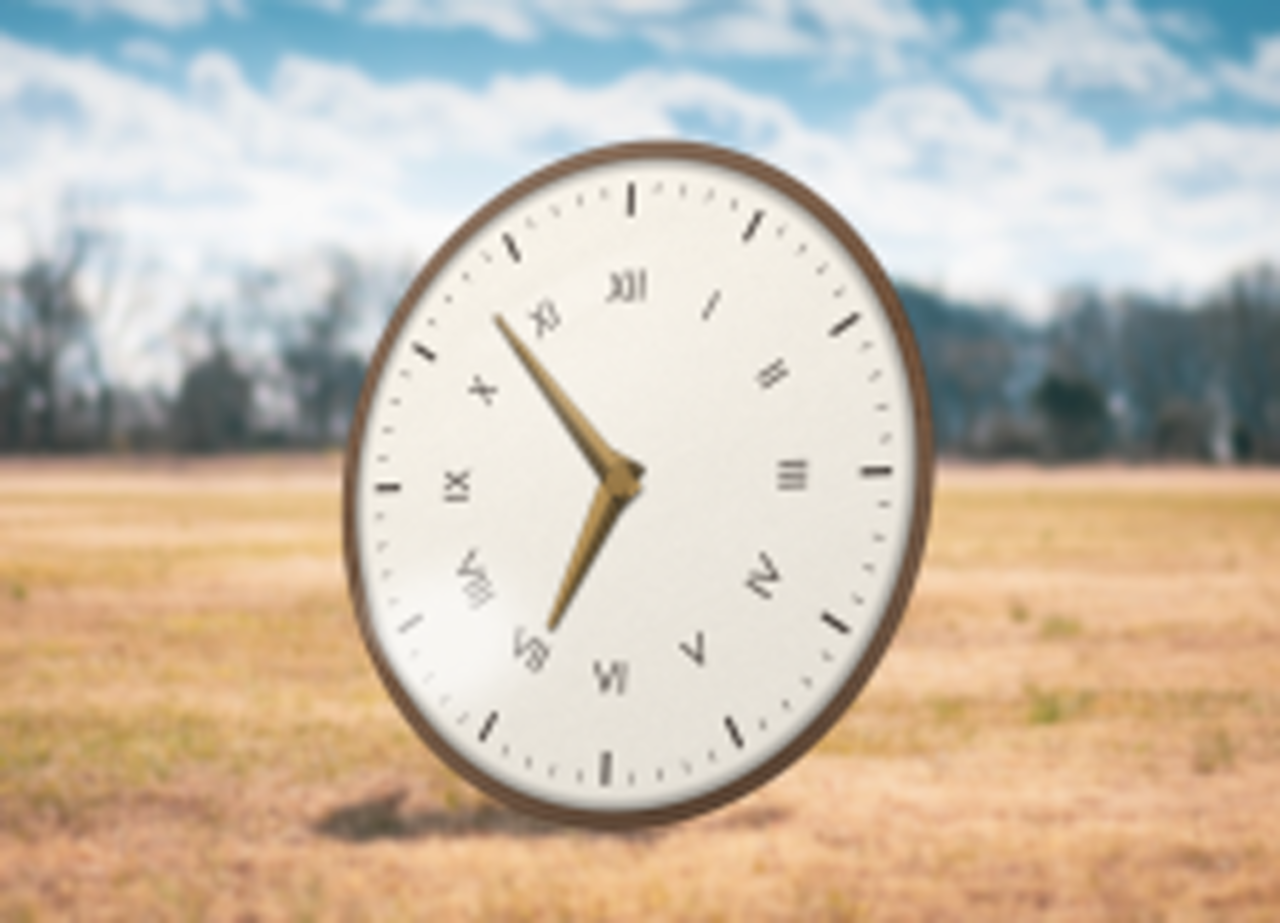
6:53
